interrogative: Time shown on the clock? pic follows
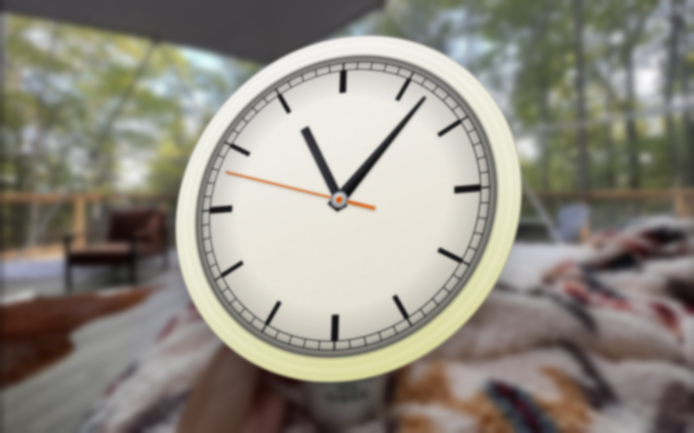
11:06:48
